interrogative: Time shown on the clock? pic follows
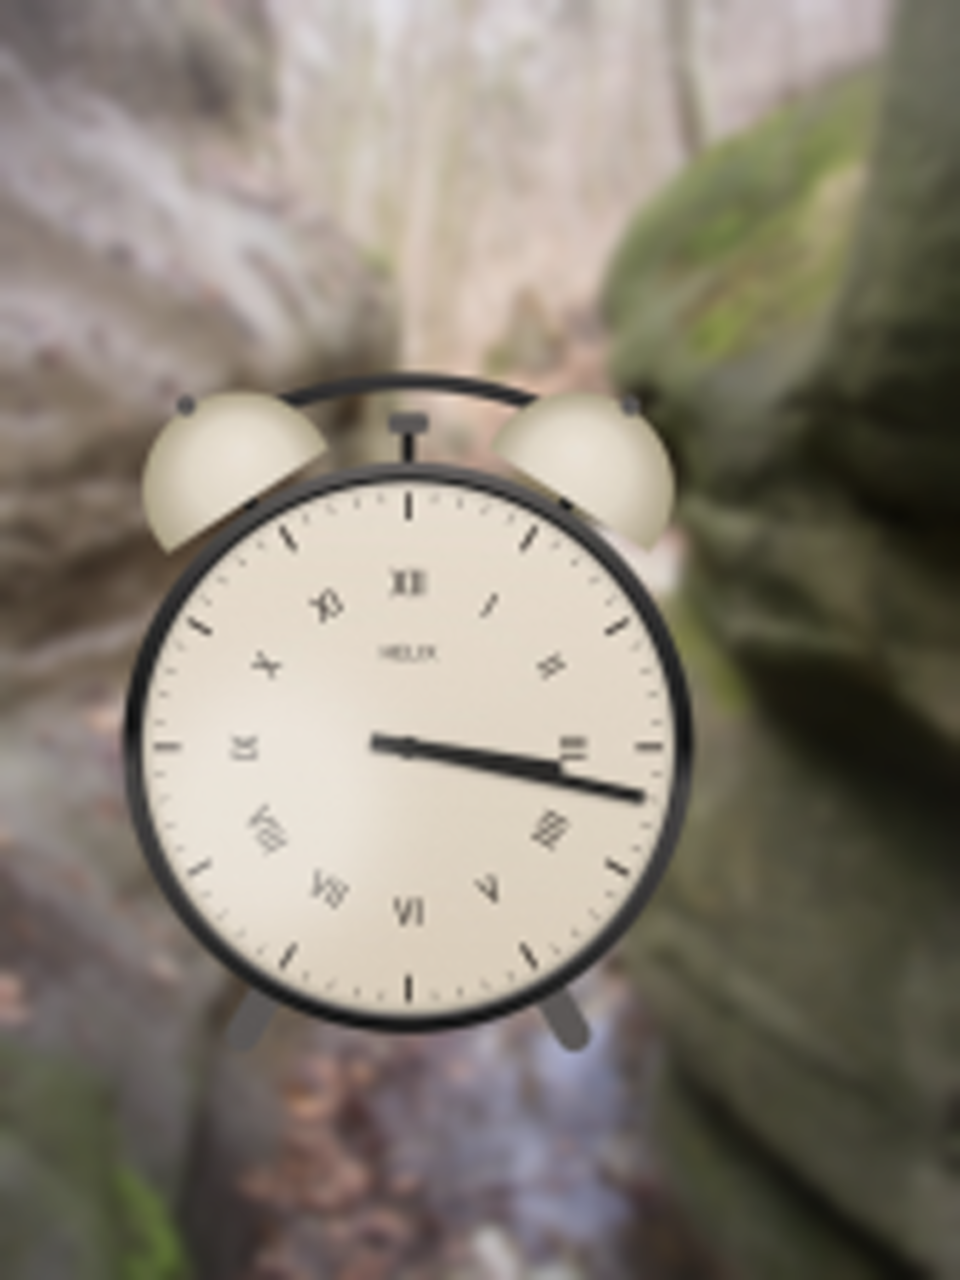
3:17
